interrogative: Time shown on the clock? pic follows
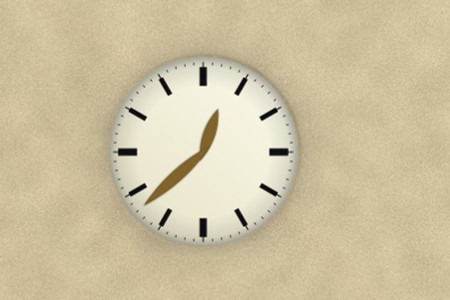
12:38
